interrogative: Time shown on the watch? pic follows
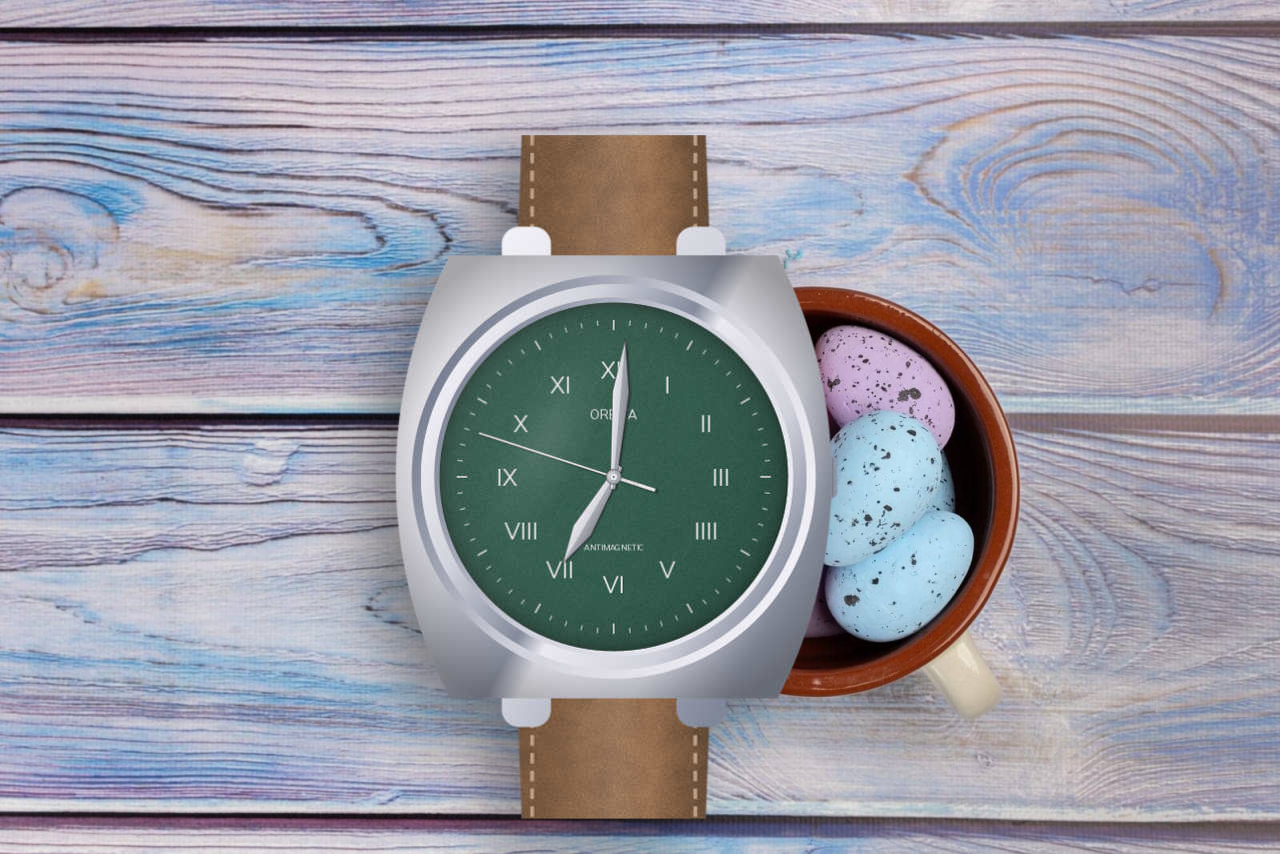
7:00:48
